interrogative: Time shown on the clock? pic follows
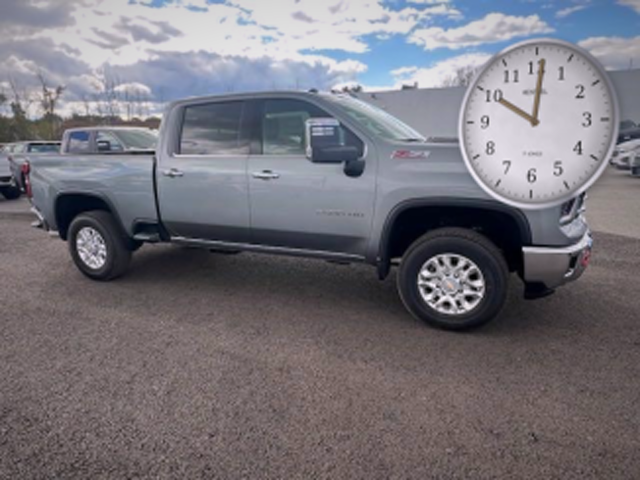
10:01
